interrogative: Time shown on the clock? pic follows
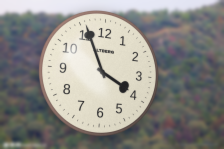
3:56
